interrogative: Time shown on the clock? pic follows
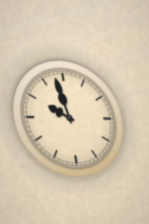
9:58
